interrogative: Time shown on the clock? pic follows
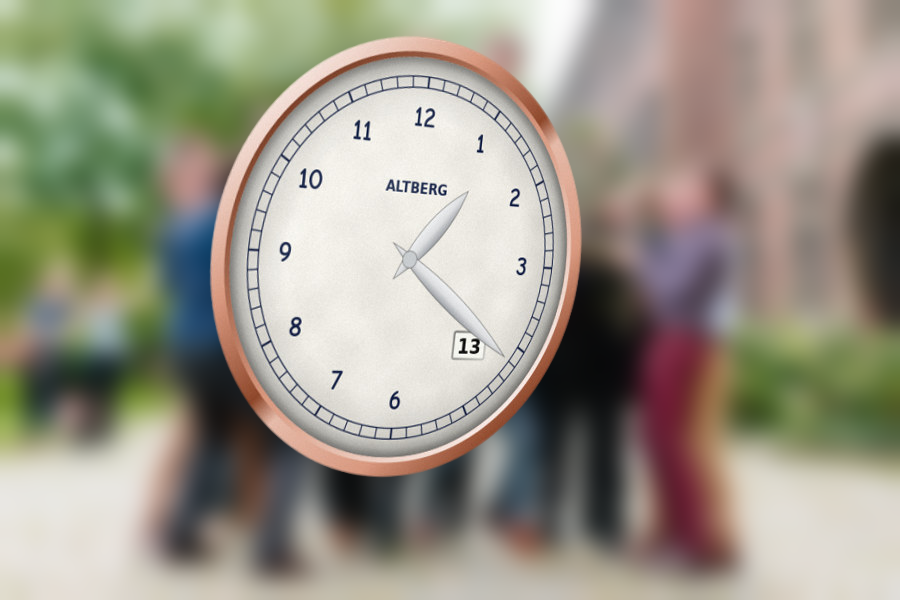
1:21
